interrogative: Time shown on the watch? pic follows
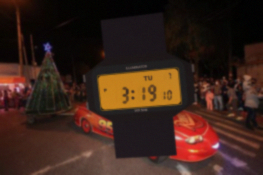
3:19:10
